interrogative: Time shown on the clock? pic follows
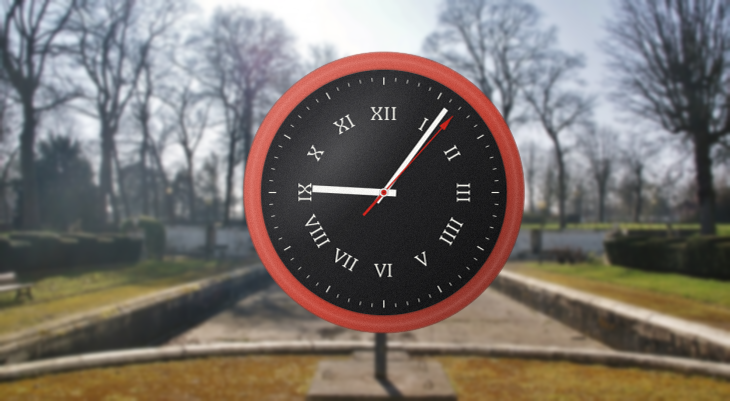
9:06:07
